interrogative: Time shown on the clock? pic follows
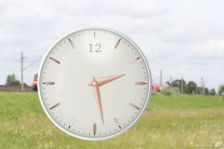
2:28
